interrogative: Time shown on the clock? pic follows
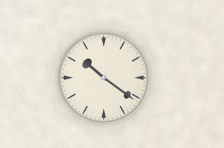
10:21
